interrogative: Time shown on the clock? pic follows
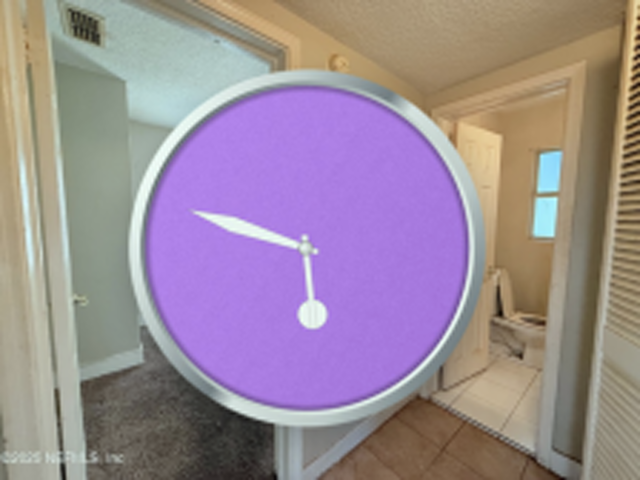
5:48
